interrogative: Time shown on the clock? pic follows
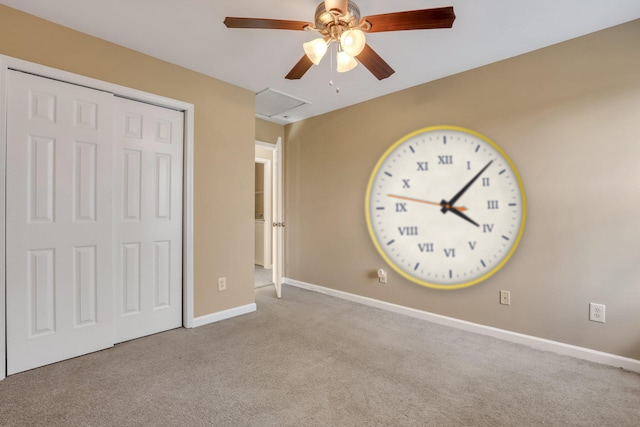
4:07:47
